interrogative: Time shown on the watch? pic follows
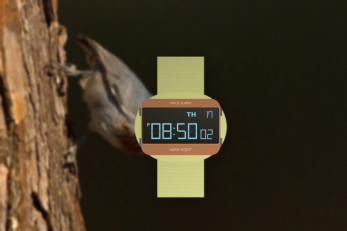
8:50:02
